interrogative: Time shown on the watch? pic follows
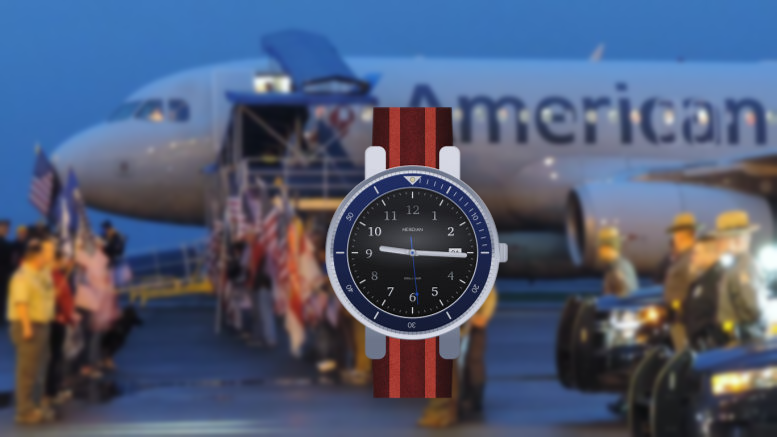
9:15:29
